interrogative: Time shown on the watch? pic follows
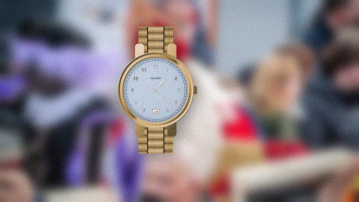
1:21
